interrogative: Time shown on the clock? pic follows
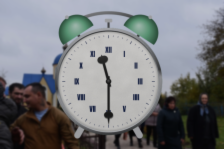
11:30
